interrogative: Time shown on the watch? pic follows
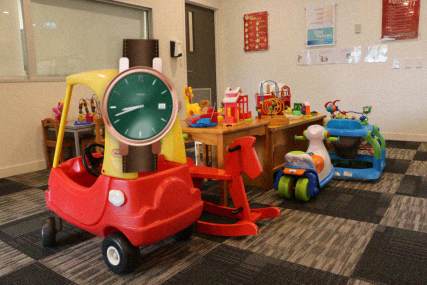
8:42
